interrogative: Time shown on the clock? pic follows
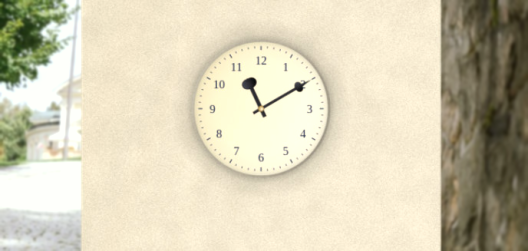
11:10
